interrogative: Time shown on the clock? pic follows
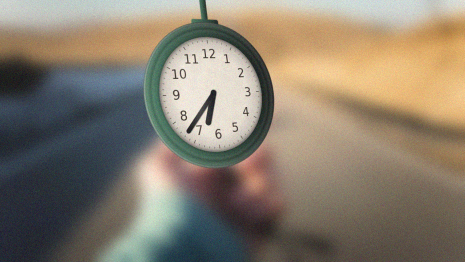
6:37
